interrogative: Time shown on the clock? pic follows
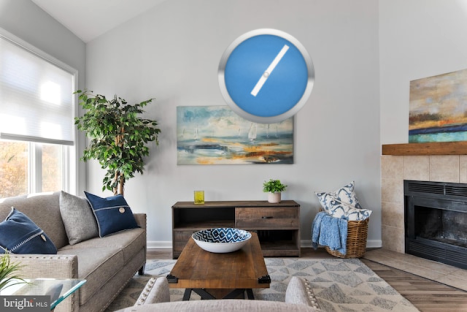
7:06
